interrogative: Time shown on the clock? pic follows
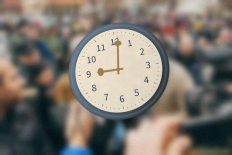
9:01
